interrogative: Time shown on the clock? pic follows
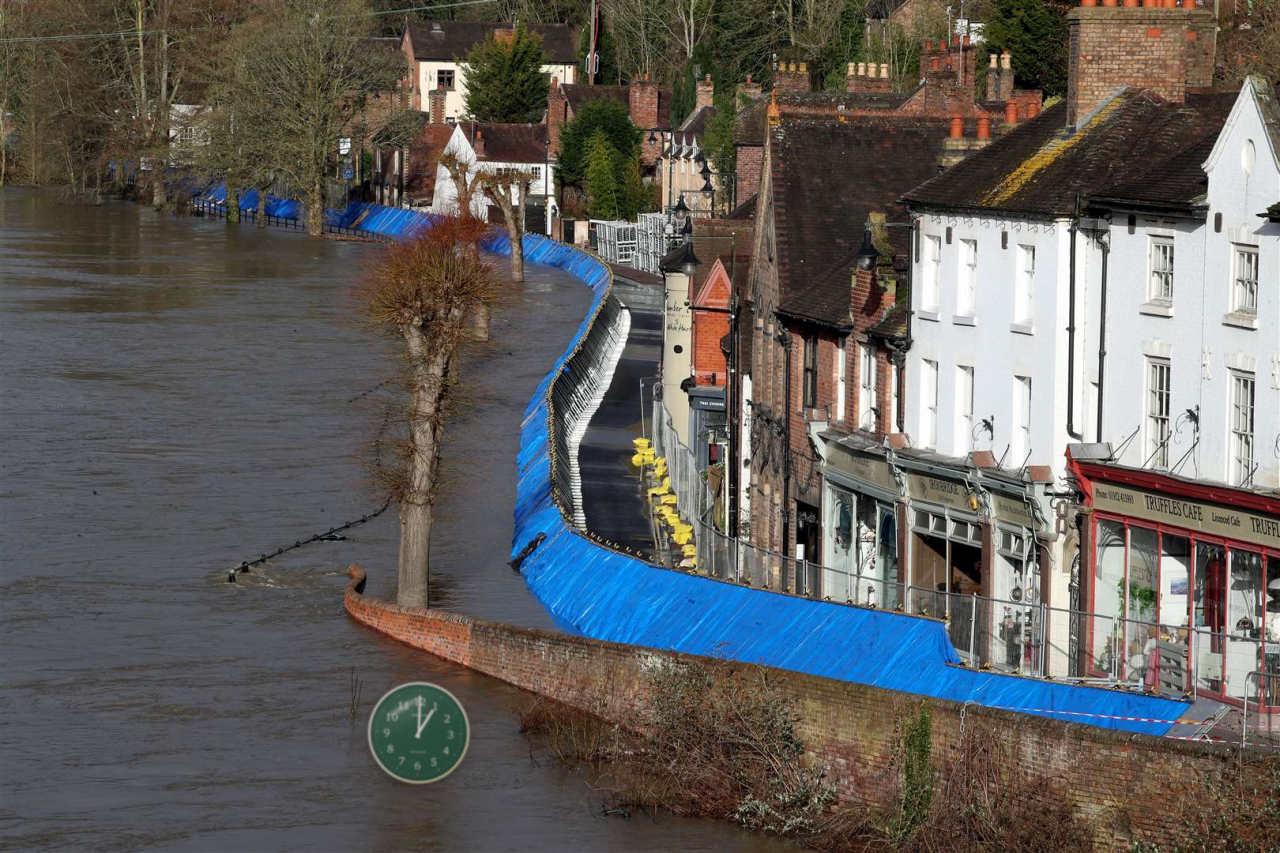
1:00
